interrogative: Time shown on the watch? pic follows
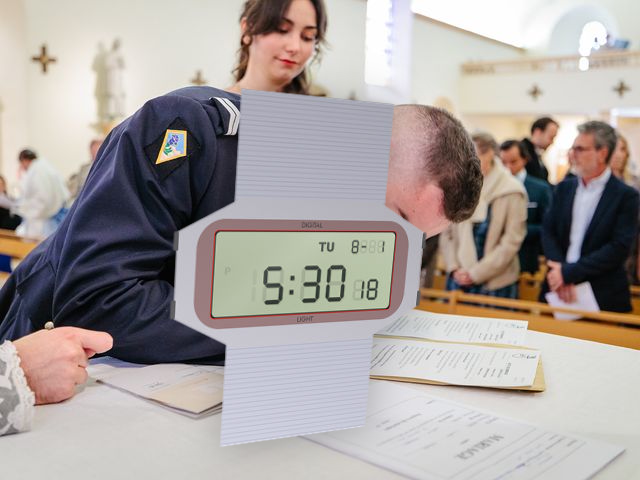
5:30:18
